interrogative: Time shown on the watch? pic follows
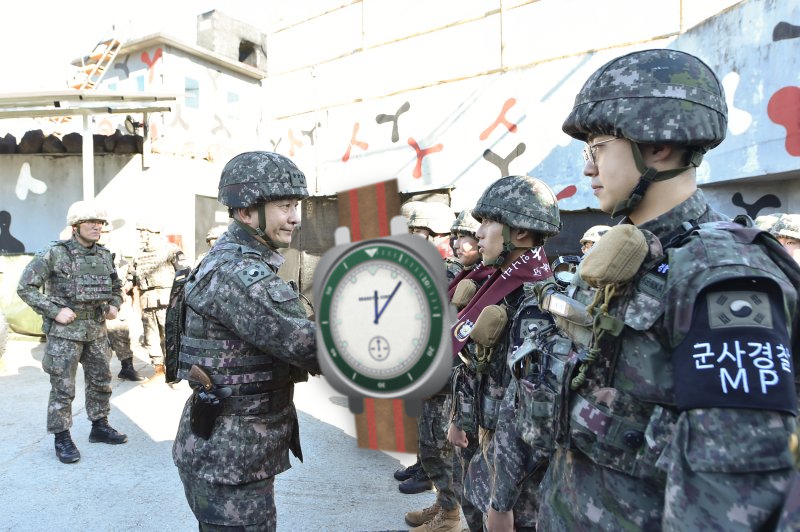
12:07
